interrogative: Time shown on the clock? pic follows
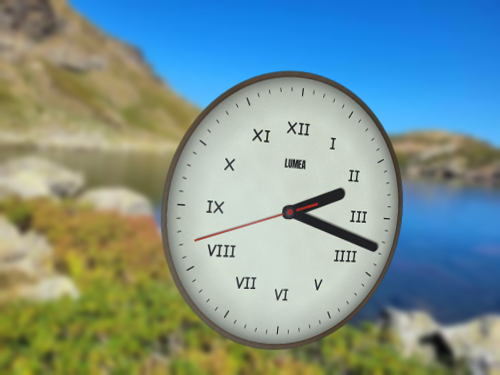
2:17:42
